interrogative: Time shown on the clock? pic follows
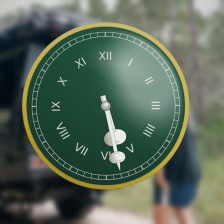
5:28
